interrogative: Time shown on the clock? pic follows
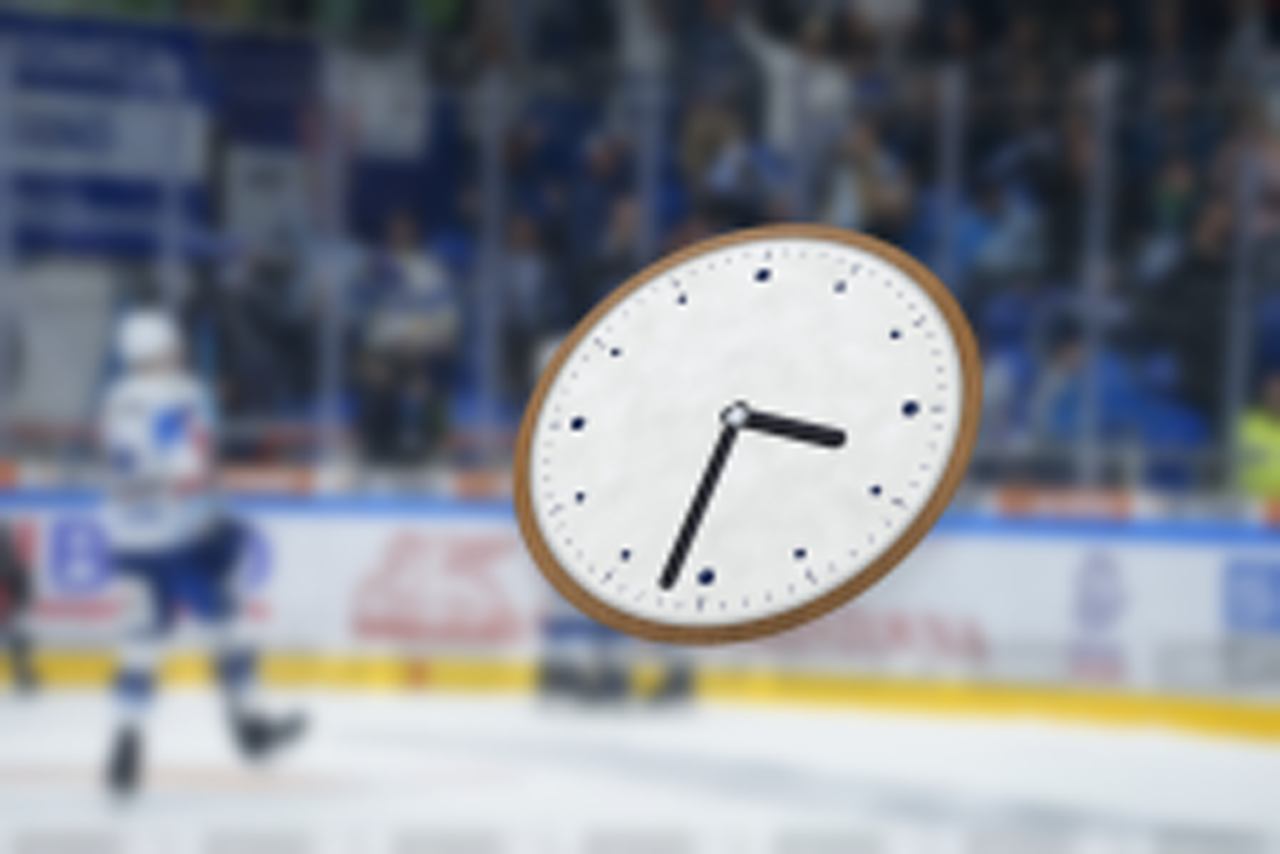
3:32
